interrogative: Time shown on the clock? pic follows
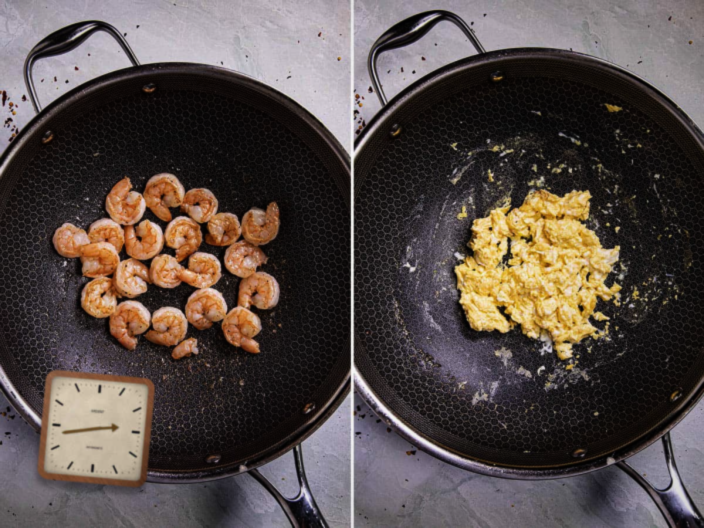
2:43
